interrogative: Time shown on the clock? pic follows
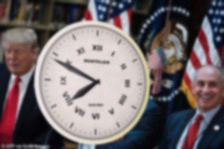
7:49
